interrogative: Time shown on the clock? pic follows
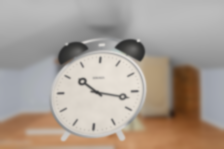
10:17
